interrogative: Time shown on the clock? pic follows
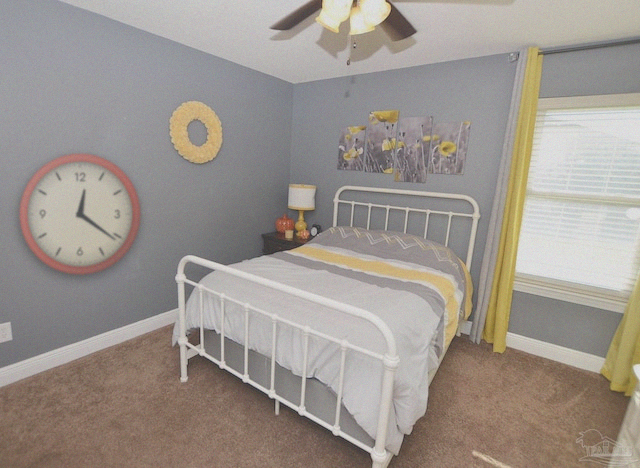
12:21
